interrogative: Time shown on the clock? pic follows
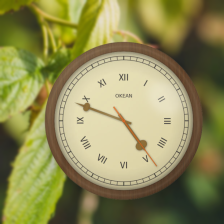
4:48:24
